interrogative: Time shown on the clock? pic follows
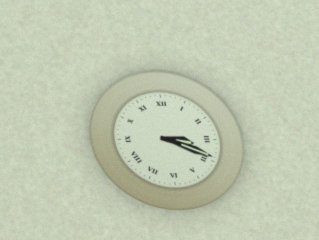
3:19
